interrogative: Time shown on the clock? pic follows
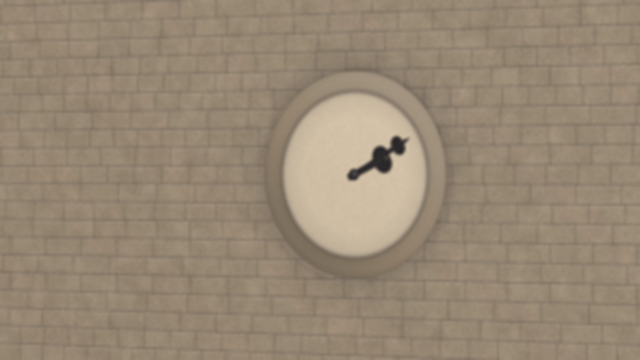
2:10
